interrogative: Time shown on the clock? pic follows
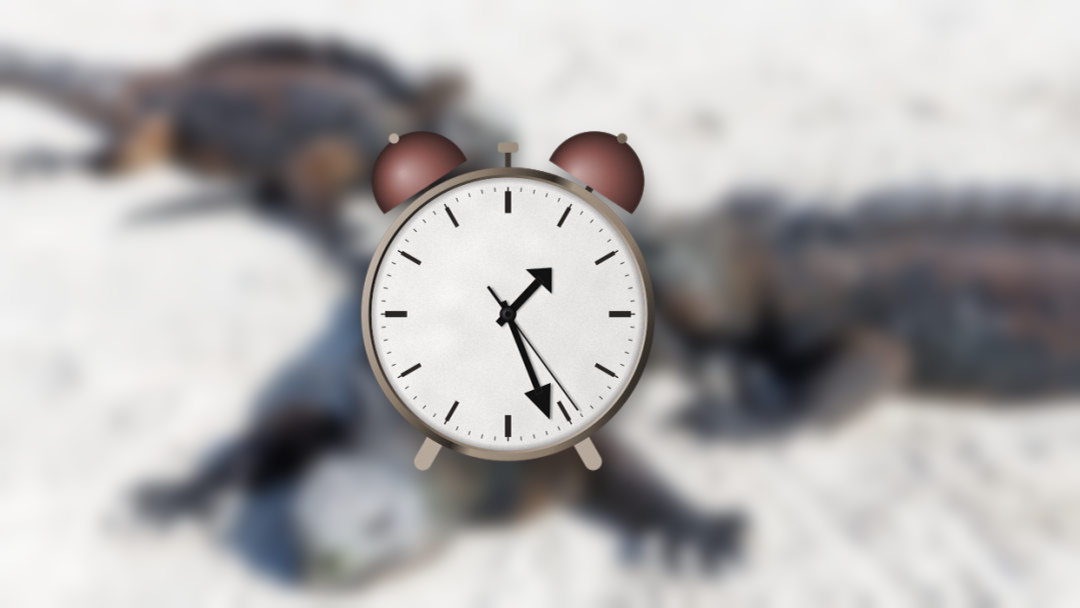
1:26:24
